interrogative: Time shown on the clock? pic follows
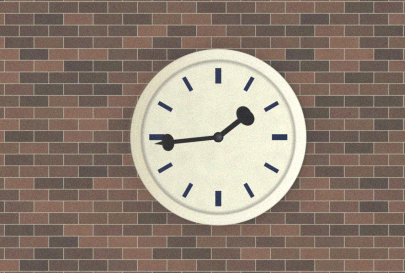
1:44
